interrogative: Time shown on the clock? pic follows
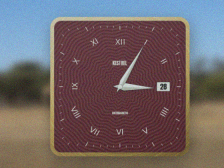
3:05
